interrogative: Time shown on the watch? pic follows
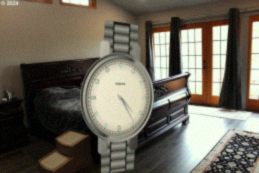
4:24
